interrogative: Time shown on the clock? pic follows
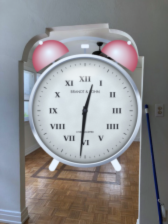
12:31
